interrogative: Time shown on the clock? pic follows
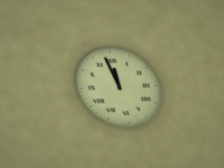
11:58
